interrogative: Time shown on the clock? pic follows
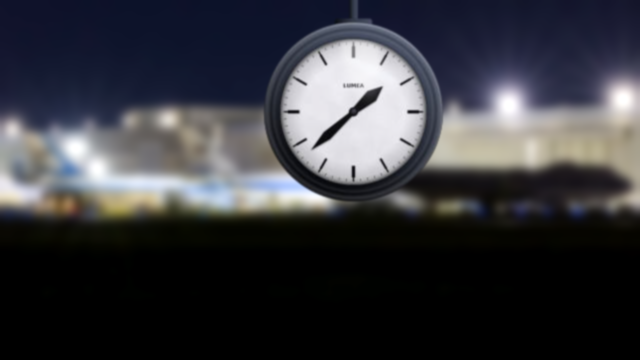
1:38
